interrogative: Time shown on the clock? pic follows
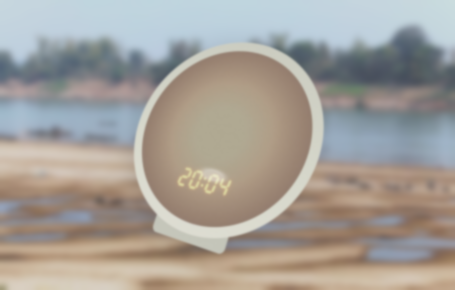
20:04
